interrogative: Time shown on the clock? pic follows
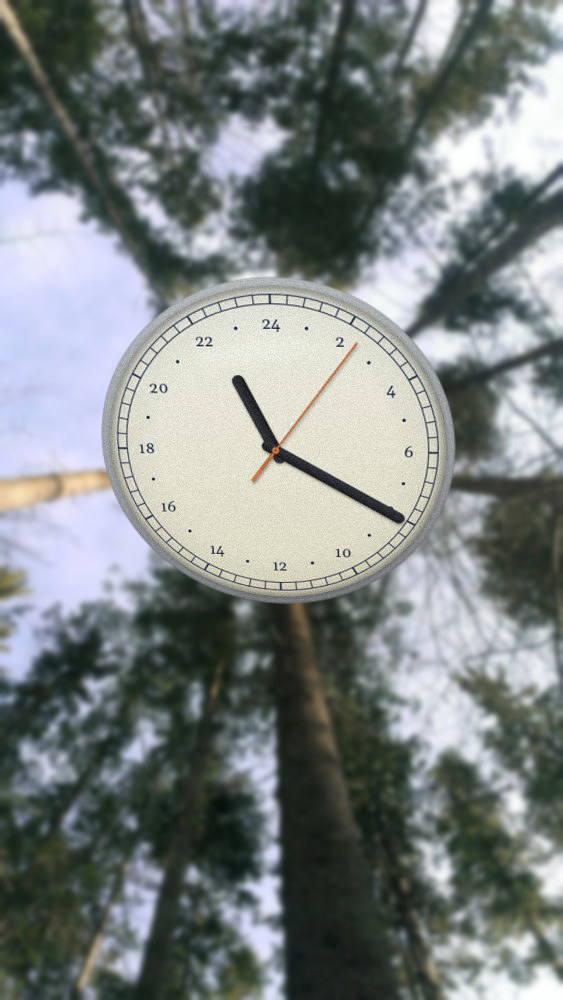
22:20:06
